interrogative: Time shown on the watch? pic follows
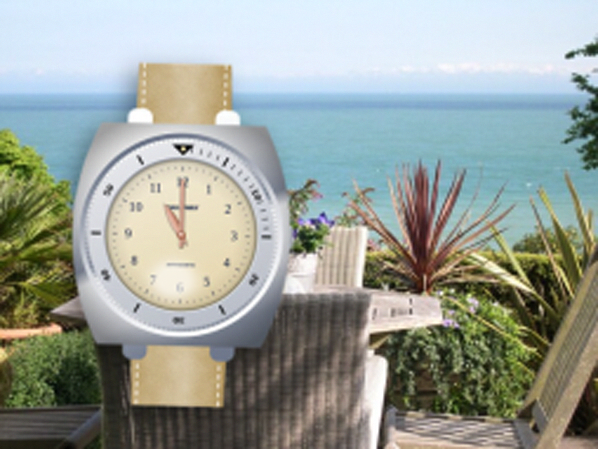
11:00
